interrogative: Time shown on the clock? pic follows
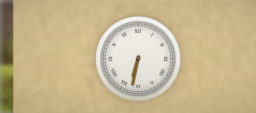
6:32
